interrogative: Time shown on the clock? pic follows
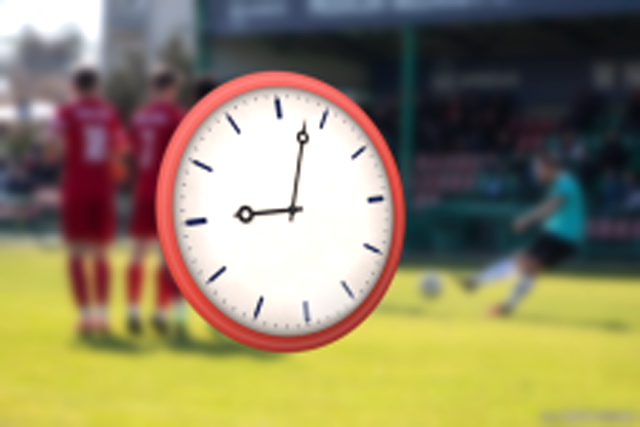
9:03
